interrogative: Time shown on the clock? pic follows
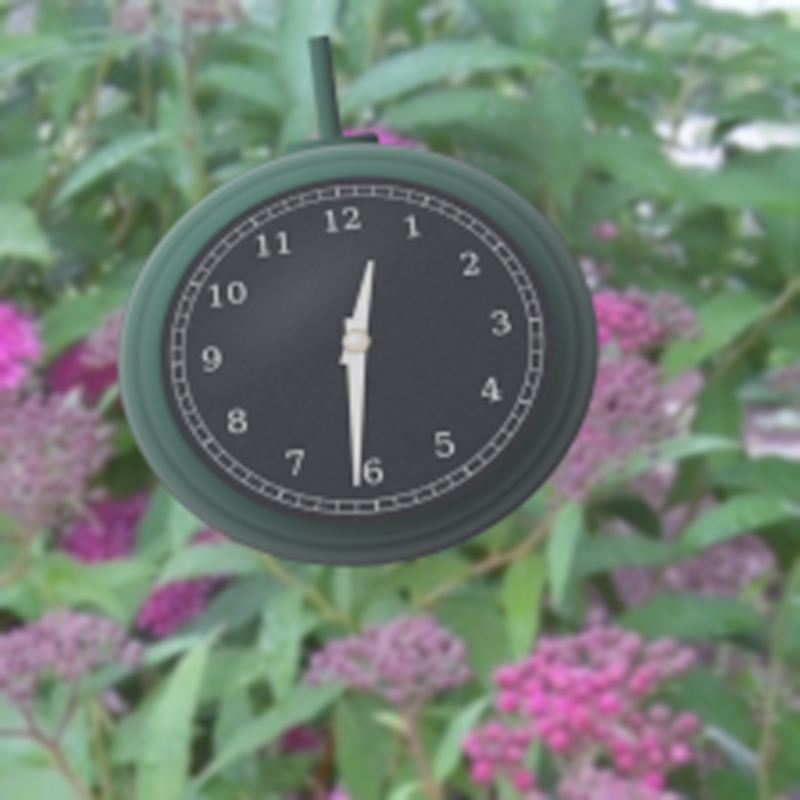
12:31
